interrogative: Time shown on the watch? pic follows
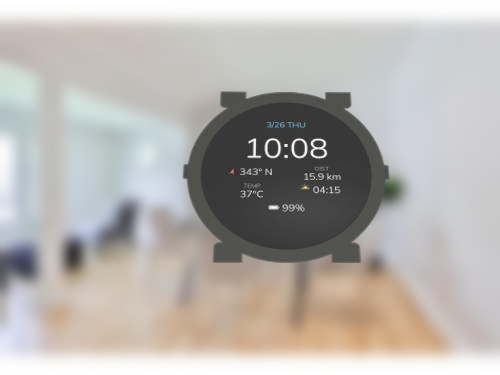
10:08
